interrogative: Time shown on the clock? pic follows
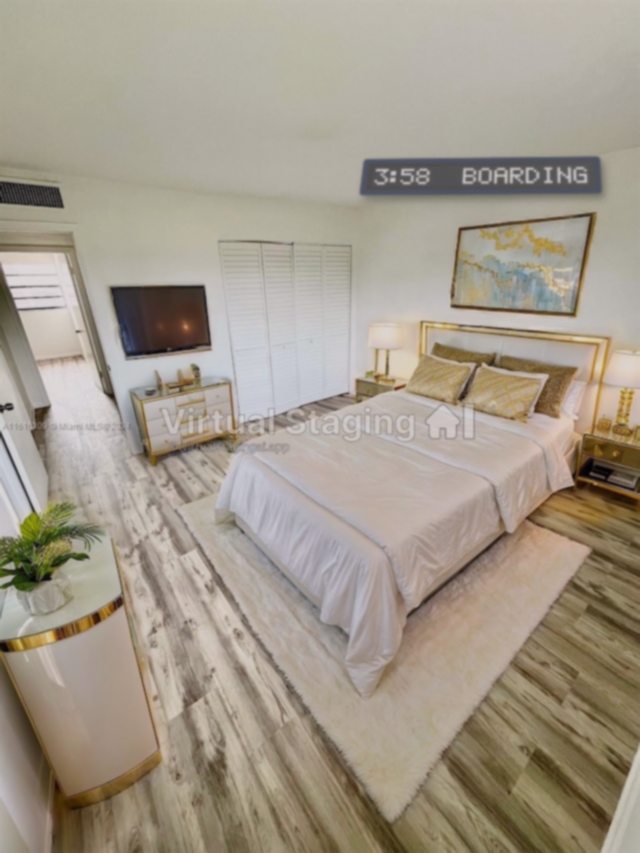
3:58
